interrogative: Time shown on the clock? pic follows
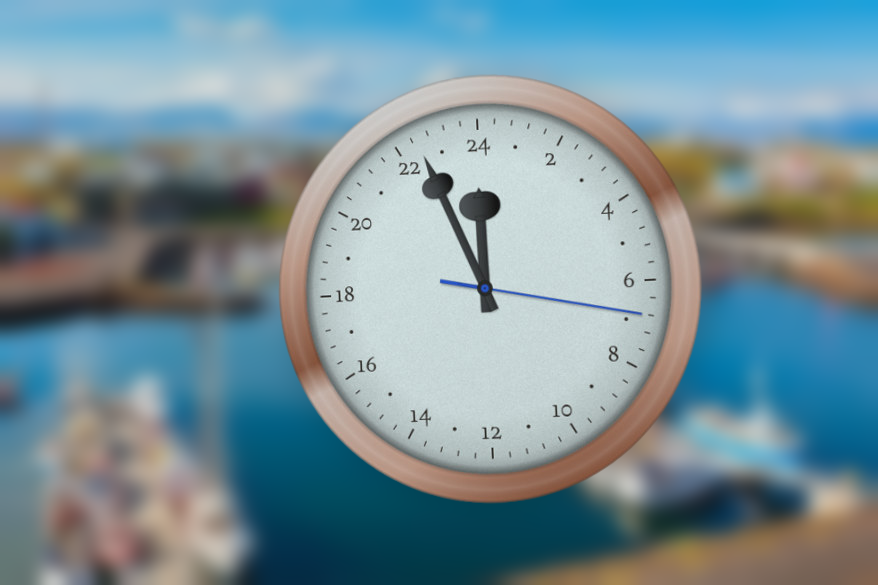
23:56:17
